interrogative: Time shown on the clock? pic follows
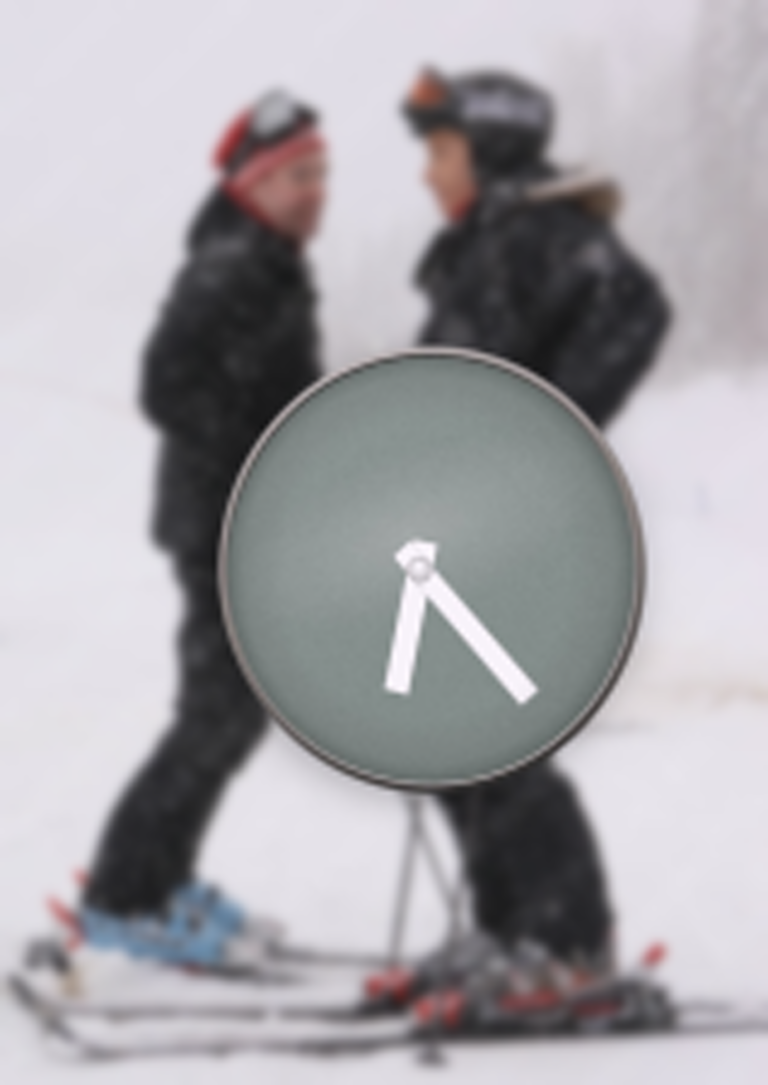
6:23
